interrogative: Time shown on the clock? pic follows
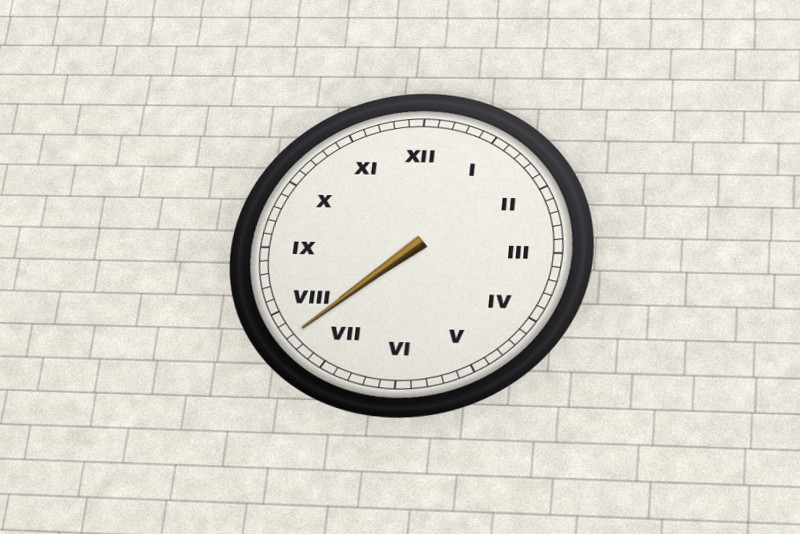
7:38
